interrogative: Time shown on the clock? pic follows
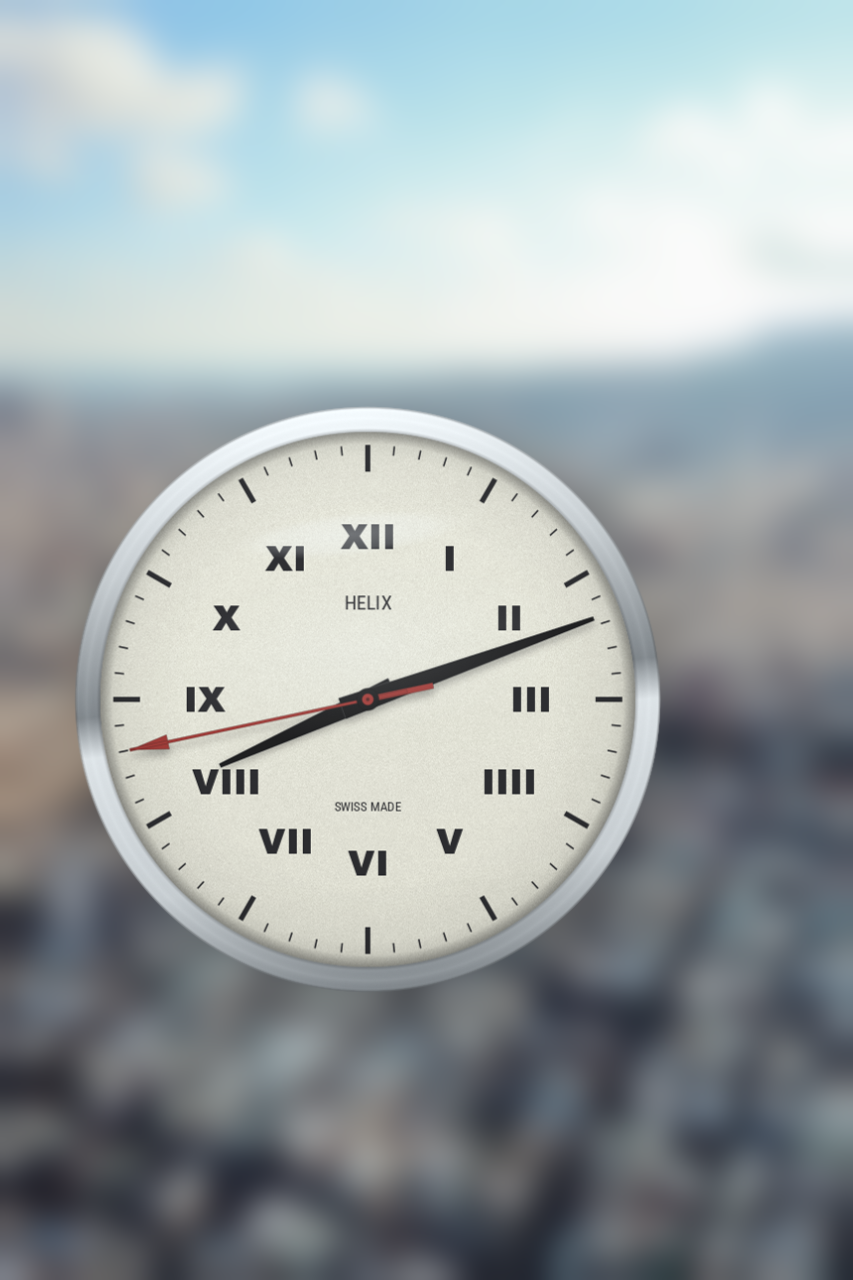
8:11:43
